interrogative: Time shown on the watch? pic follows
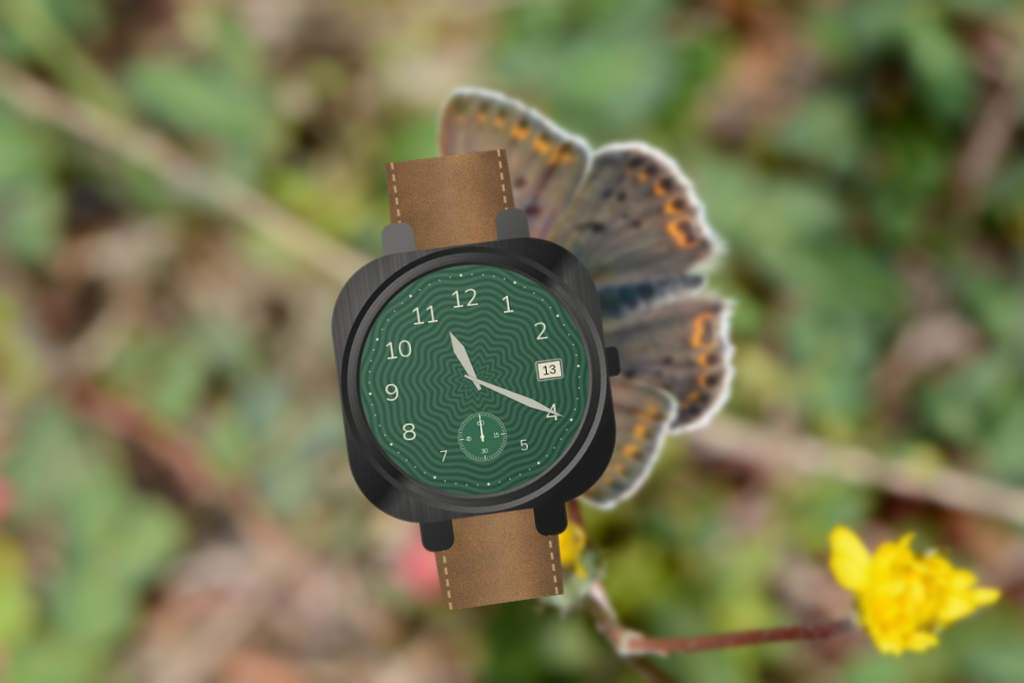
11:20
